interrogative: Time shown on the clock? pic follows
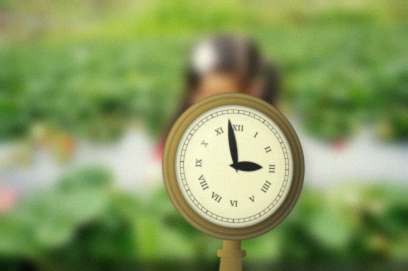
2:58
